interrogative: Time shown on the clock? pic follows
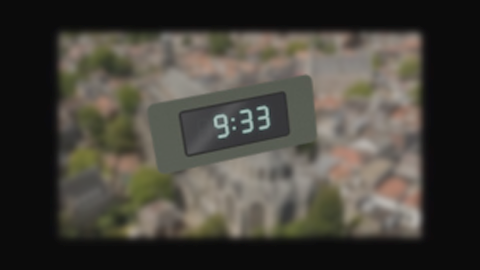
9:33
